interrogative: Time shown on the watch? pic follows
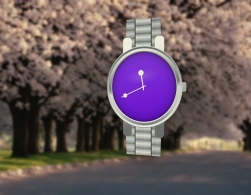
11:41
